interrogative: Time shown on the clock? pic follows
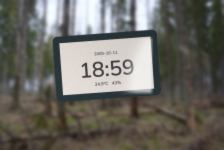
18:59
